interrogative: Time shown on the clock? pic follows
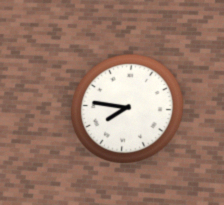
7:46
